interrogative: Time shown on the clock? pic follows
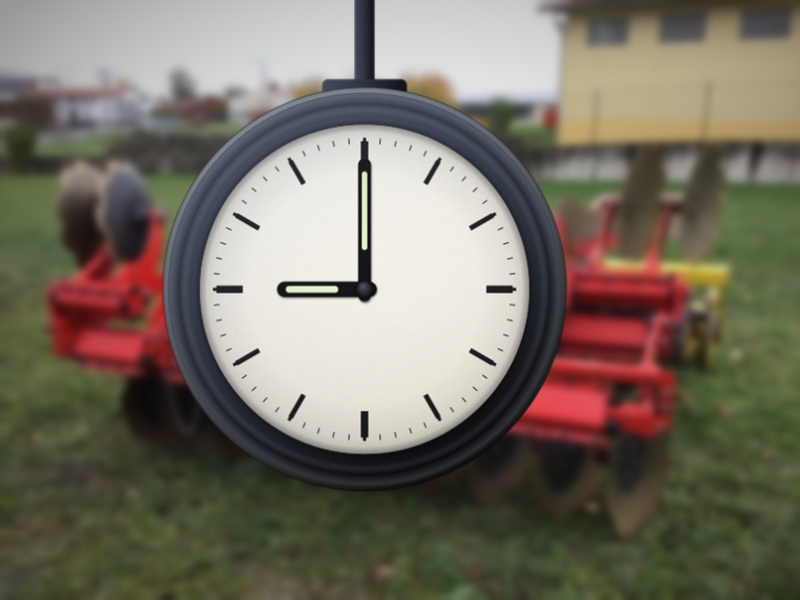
9:00
